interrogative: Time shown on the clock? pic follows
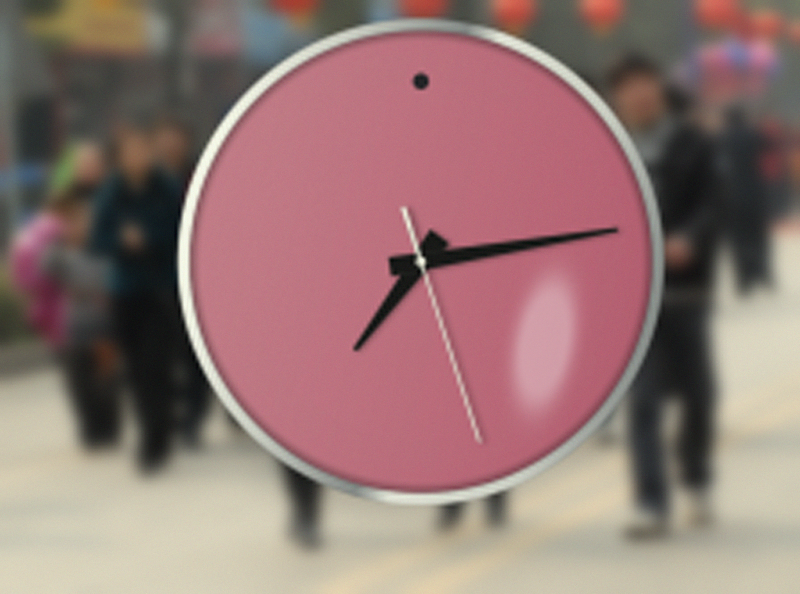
7:13:27
